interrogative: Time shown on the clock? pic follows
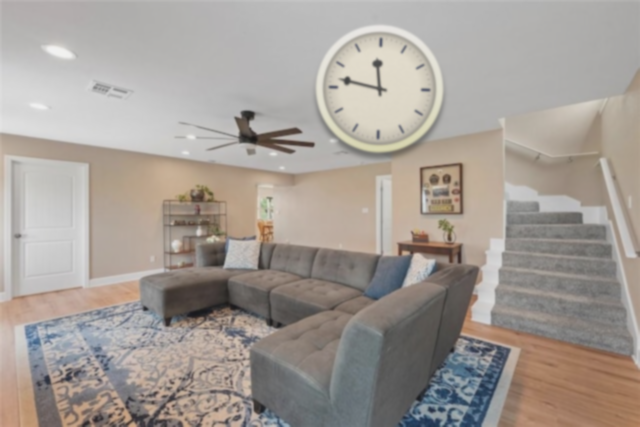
11:47
